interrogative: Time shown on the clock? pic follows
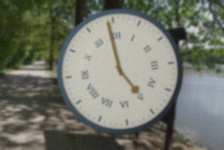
4:59
